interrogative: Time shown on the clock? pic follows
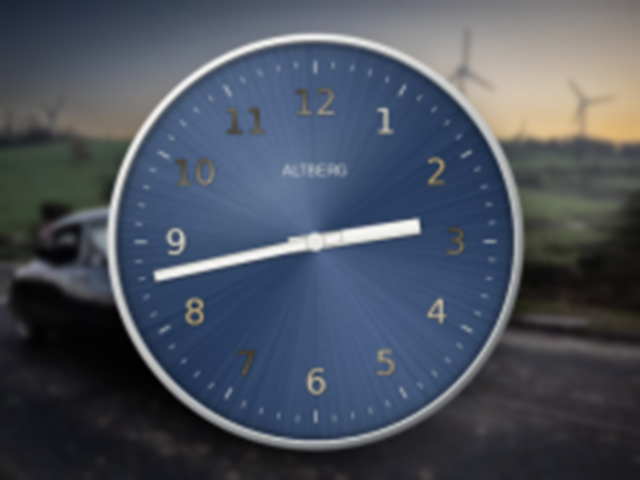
2:43
